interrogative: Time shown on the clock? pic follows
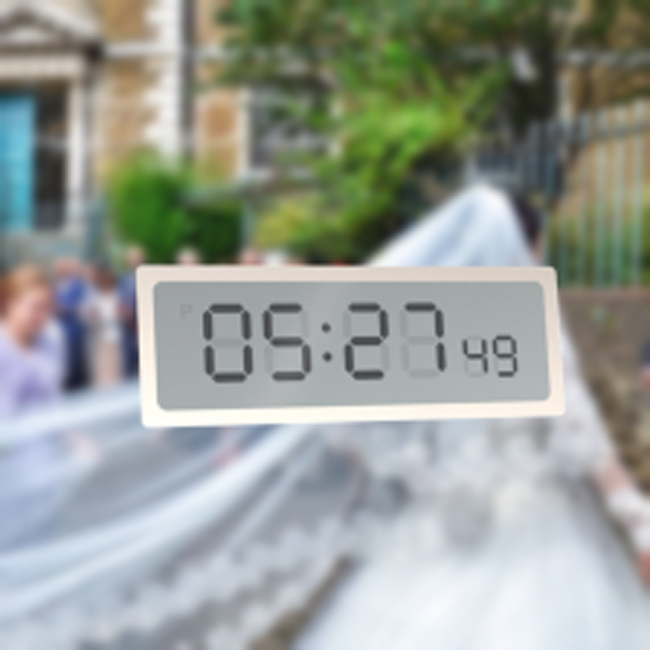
5:27:49
